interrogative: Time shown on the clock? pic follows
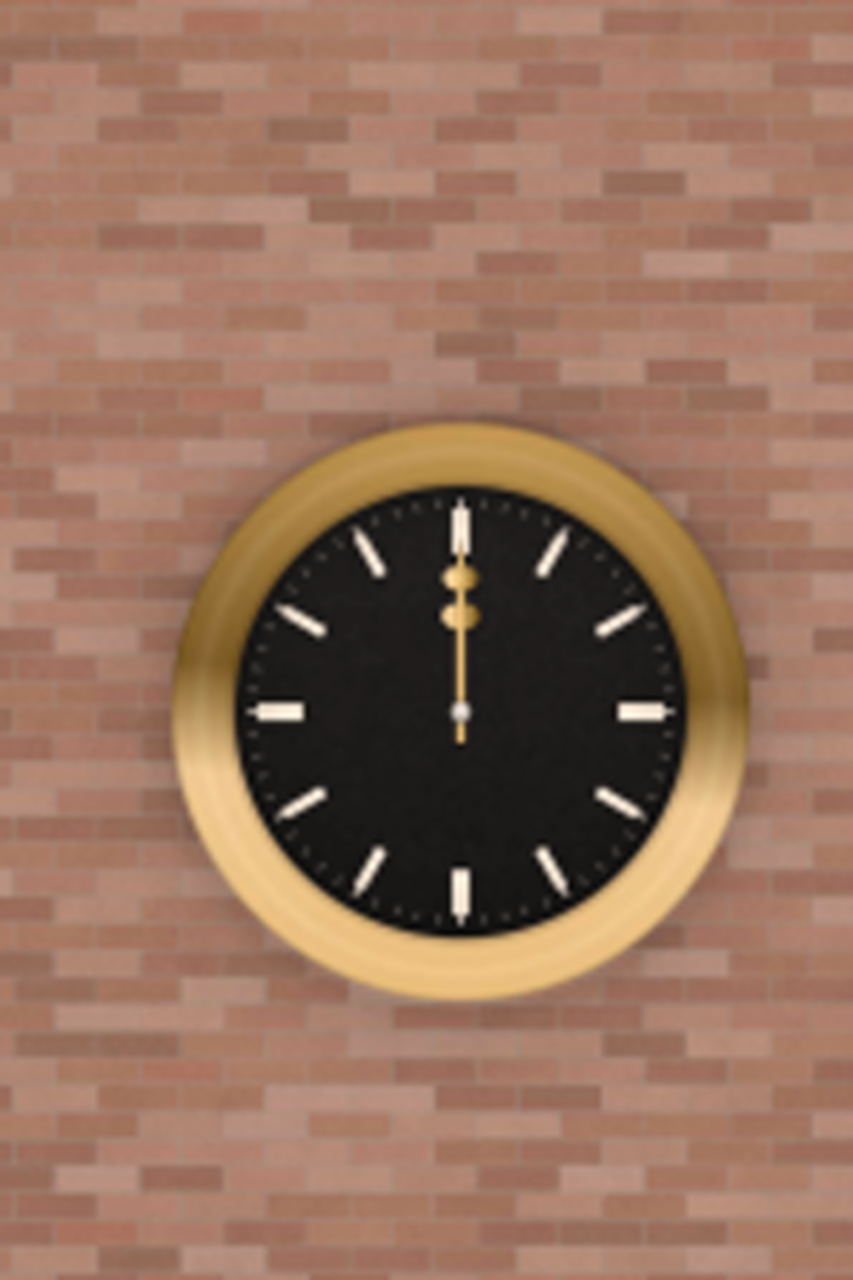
12:00
